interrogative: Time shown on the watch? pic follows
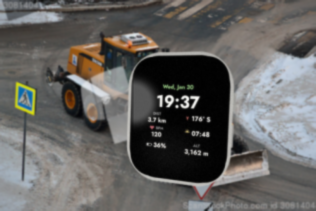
19:37
